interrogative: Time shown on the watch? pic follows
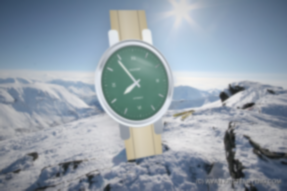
7:54
